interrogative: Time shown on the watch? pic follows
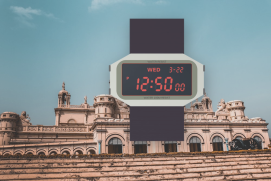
12:50:00
